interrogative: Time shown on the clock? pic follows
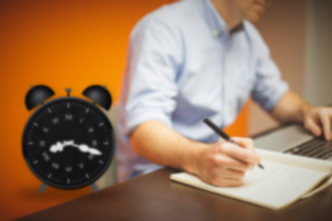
8:18
